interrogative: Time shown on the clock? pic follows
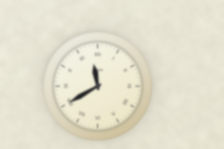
11:40
